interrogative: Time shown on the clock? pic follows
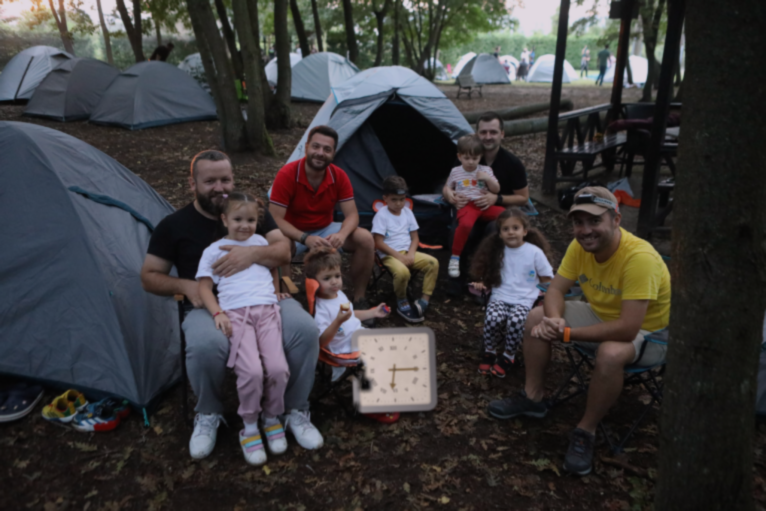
6:15
